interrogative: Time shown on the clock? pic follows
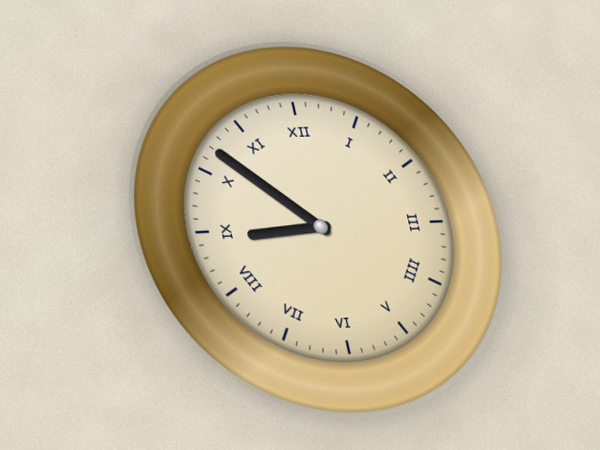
8:52
